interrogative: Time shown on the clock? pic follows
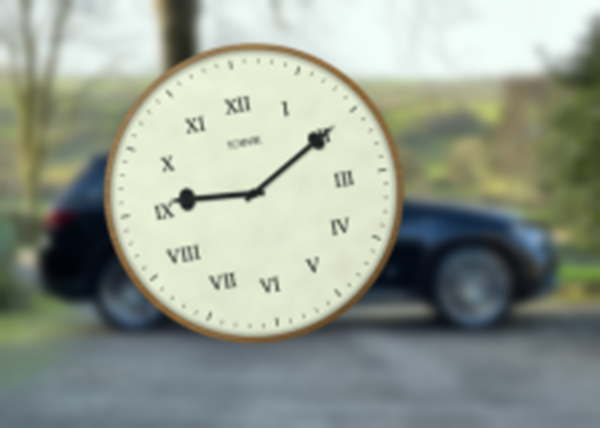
9:10
